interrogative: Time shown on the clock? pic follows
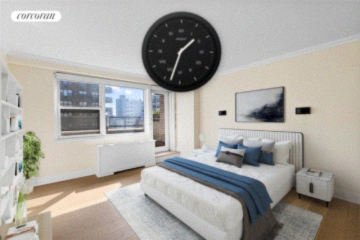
1:33
